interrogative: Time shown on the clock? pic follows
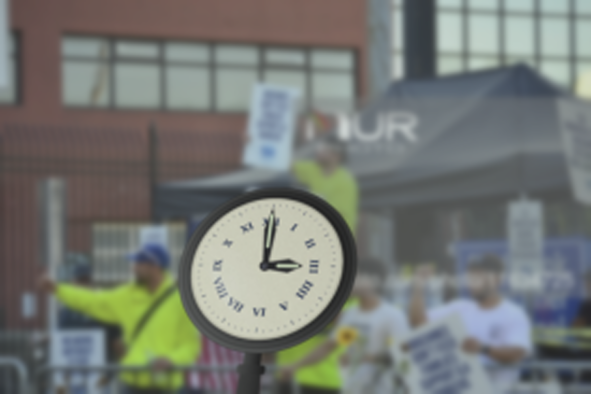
3:00
